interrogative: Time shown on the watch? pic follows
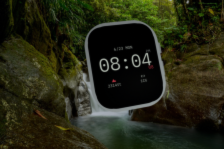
8:04
